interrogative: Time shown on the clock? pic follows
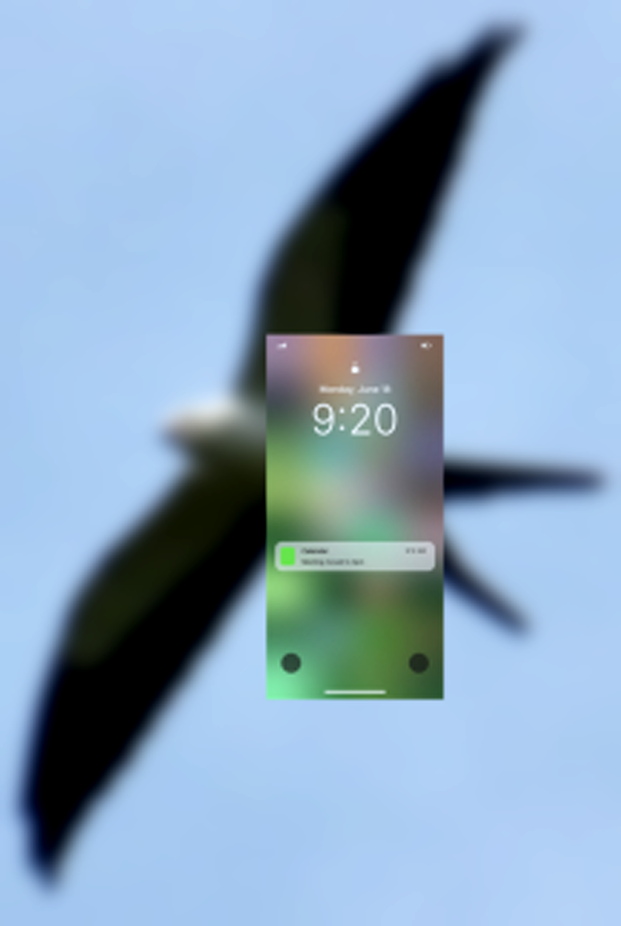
9:20
